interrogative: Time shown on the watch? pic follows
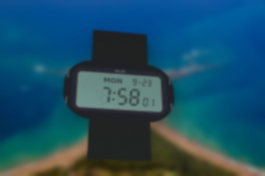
7:58
